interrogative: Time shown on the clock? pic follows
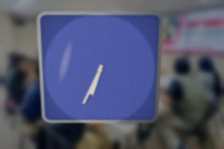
6:34
